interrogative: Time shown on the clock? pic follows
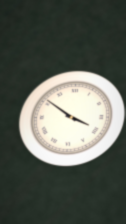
3:51
